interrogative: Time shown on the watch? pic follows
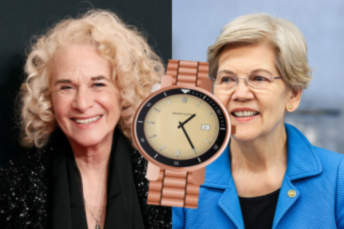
1:25
